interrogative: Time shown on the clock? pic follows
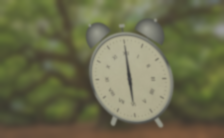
6:00
